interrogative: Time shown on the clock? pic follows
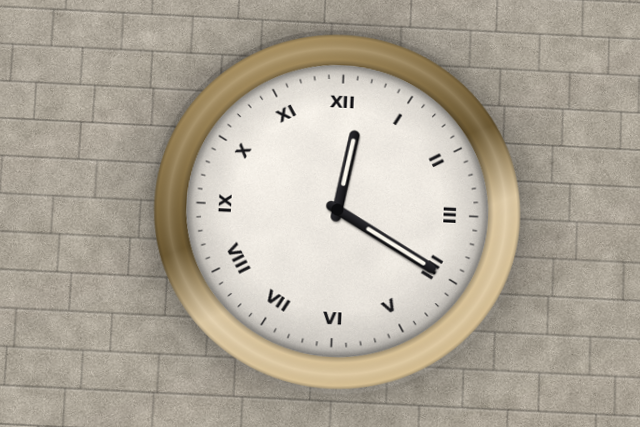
12:20
